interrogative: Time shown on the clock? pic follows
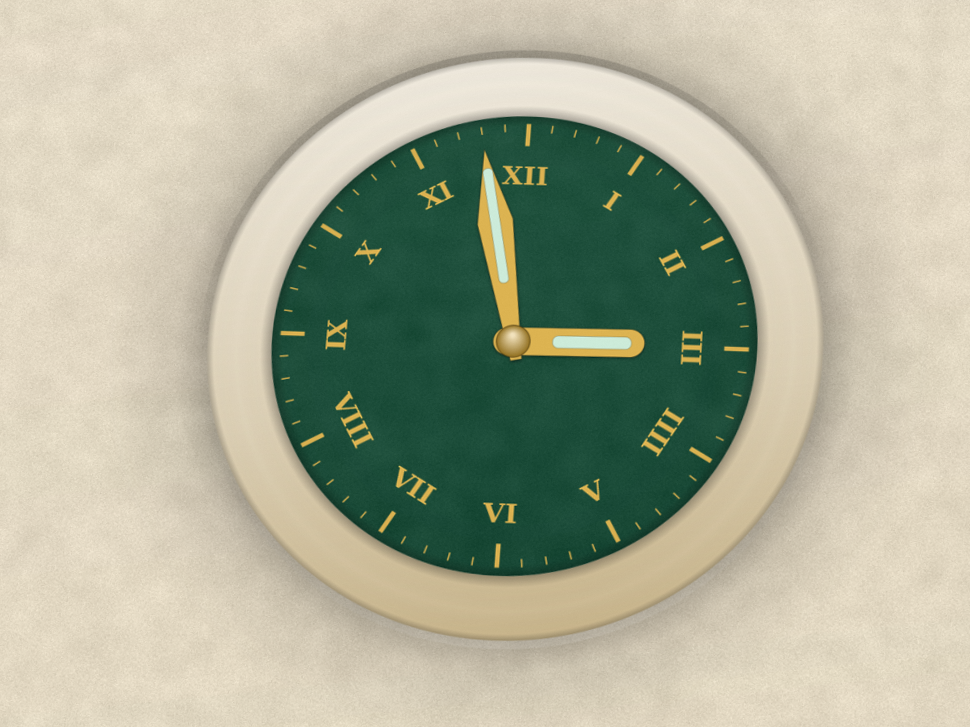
2:58
